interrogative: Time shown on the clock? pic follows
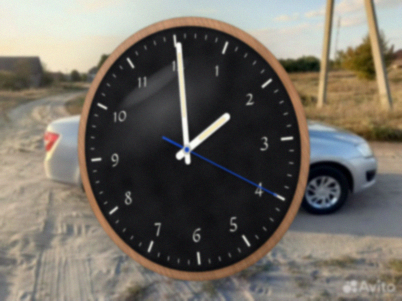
2:00:20
